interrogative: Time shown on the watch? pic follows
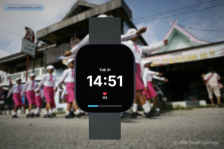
14:51
